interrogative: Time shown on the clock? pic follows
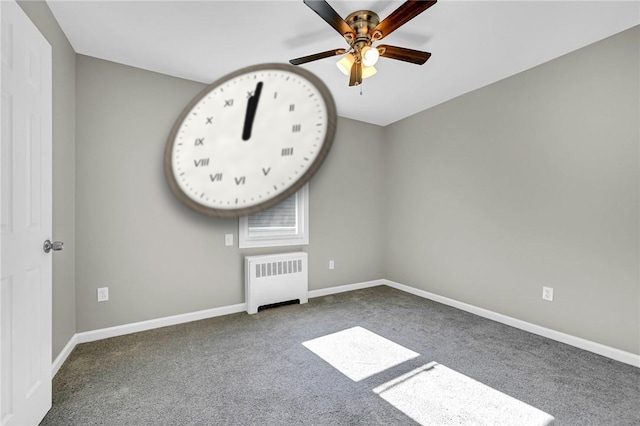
12:01
